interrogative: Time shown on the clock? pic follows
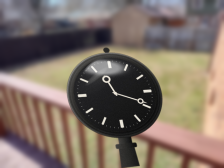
11:19
